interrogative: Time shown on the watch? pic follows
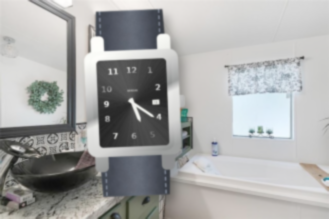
5:21
